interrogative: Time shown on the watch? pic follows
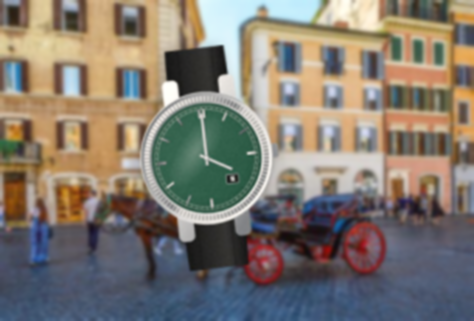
4:00
